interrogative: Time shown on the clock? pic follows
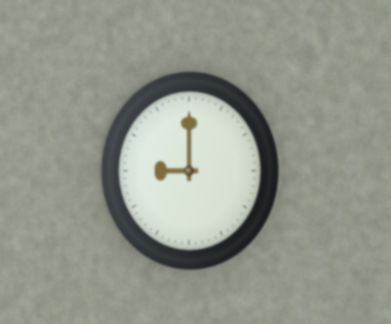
9:00
